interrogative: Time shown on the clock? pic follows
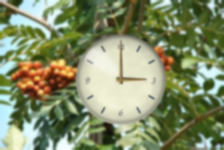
3:00
